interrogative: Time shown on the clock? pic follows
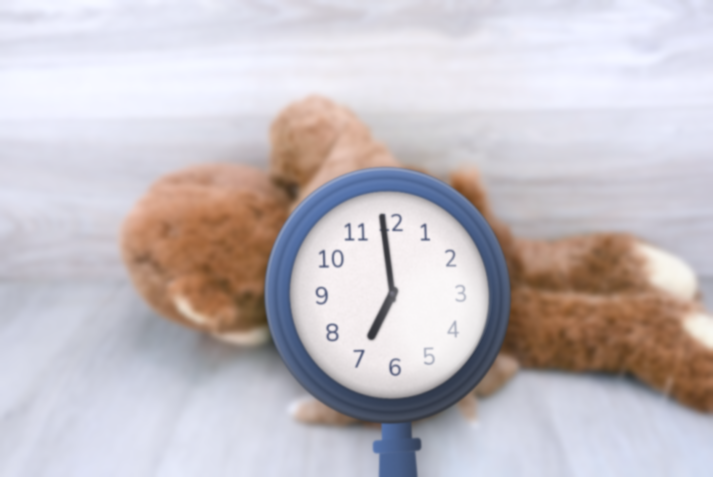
6:59
